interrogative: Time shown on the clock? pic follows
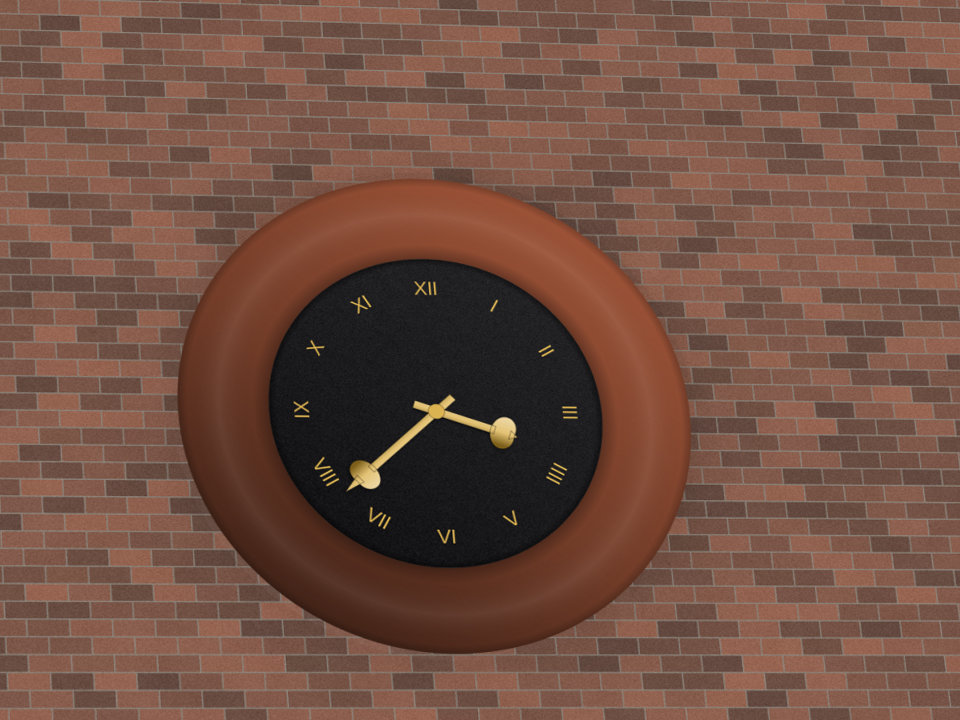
3:38
